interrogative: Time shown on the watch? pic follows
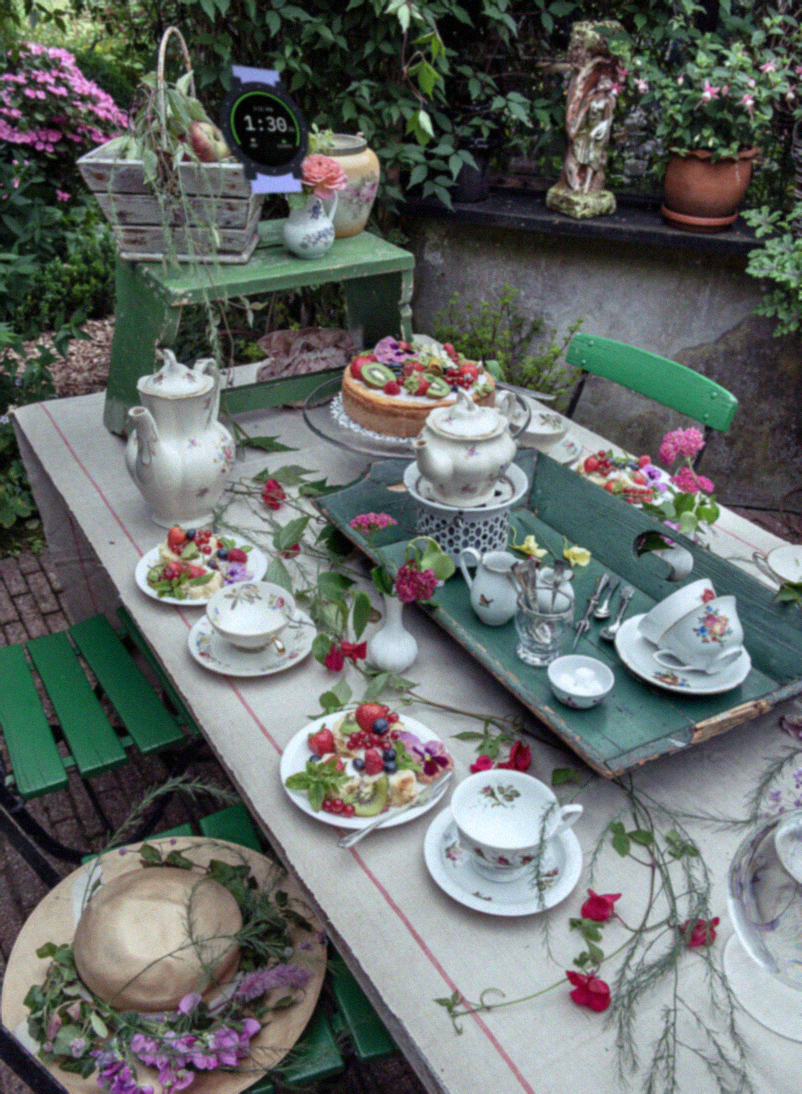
1:30
